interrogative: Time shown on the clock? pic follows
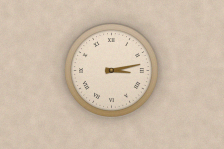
3:13
